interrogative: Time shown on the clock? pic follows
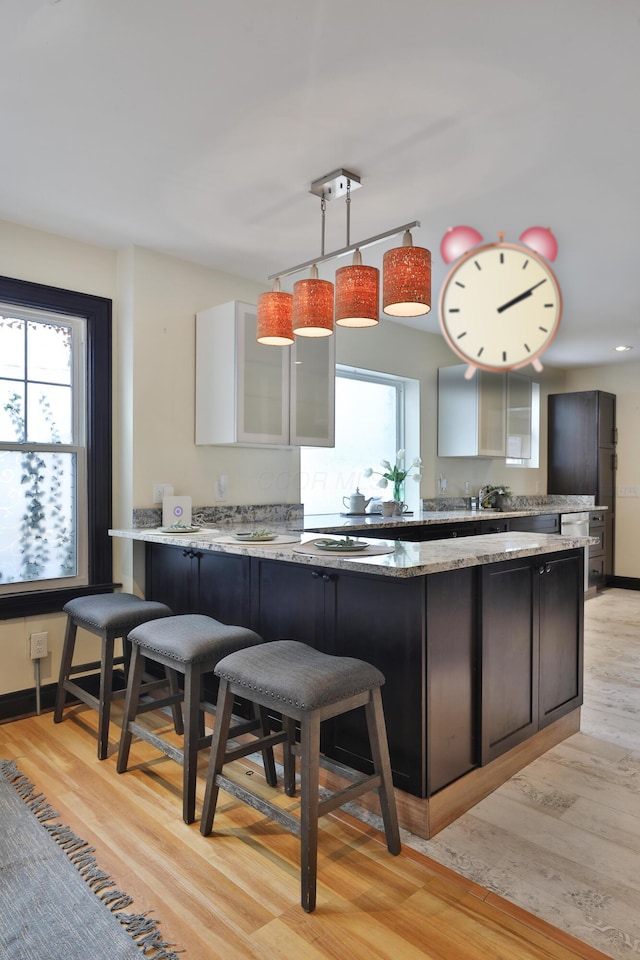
2:10
